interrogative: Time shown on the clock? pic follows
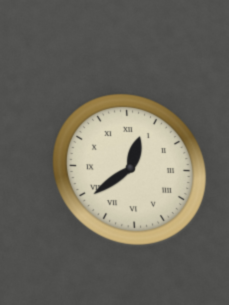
12:39
